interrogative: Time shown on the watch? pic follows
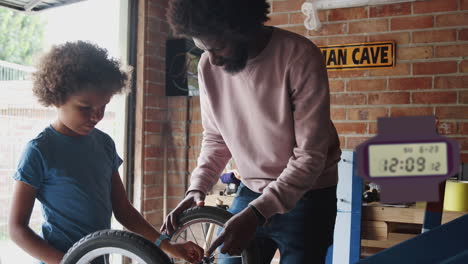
12:09
